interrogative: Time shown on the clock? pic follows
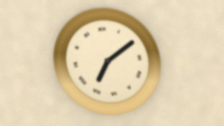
7:10
